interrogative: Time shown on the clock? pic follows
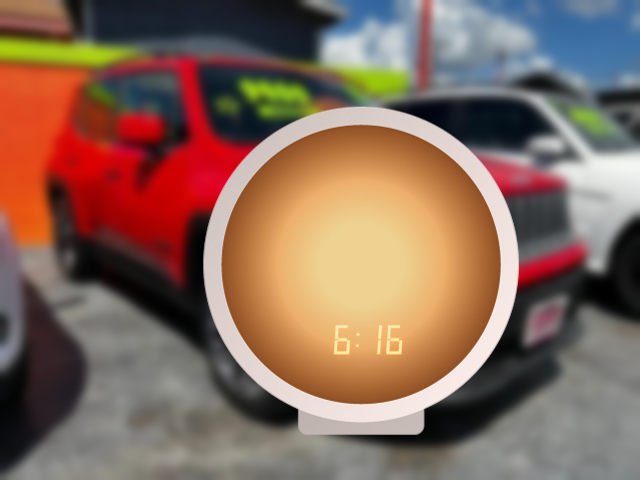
6:16
